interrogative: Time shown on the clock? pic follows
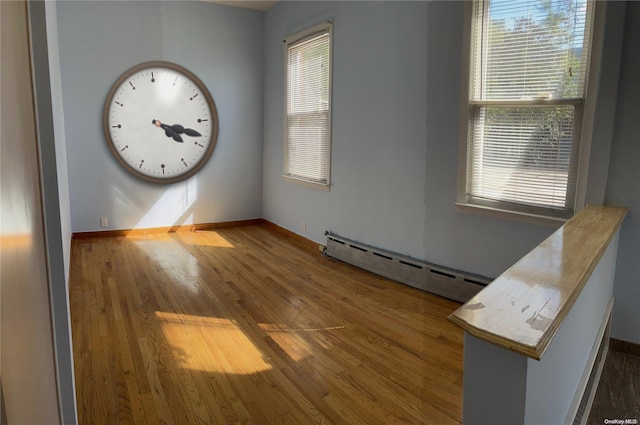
4:18
